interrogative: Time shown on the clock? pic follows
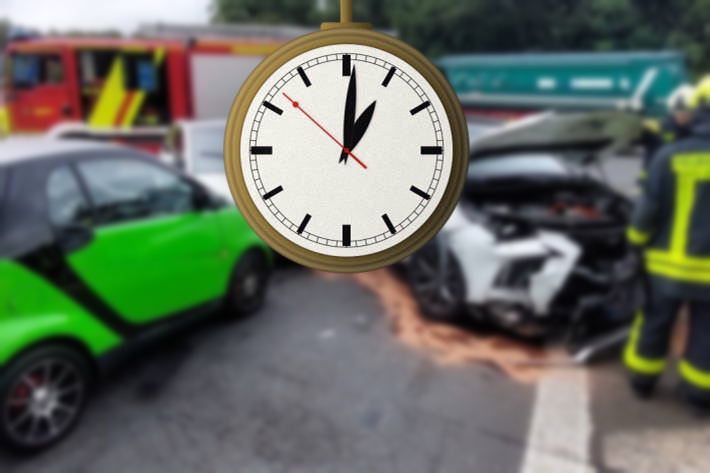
1:00:52
